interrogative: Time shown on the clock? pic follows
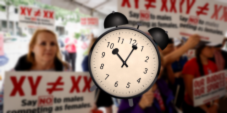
10:02
